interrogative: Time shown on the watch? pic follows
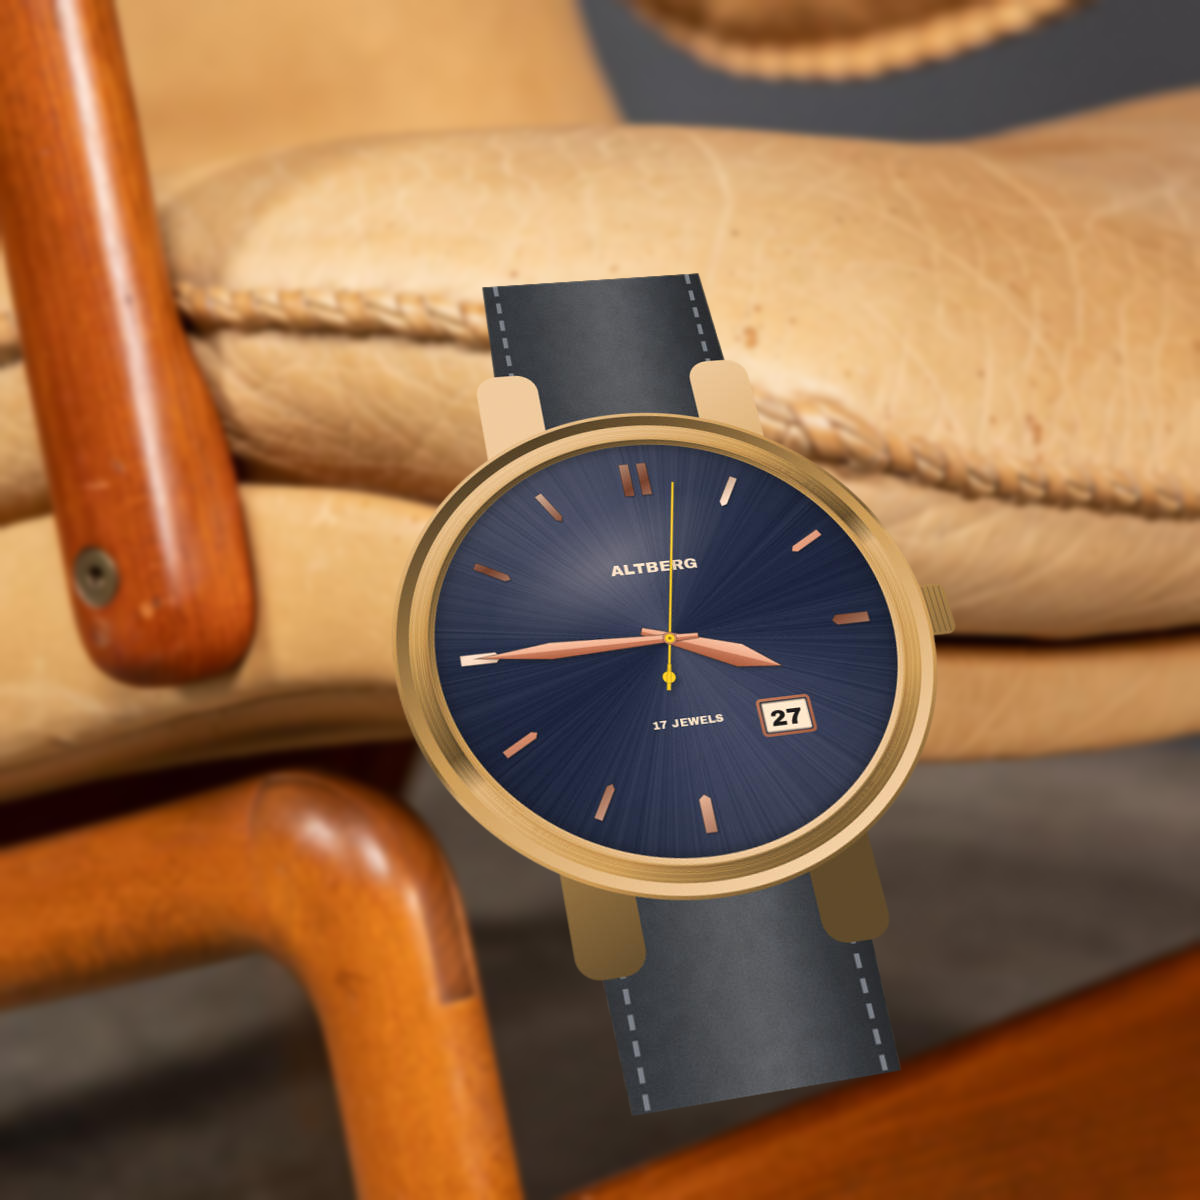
3:45:02
